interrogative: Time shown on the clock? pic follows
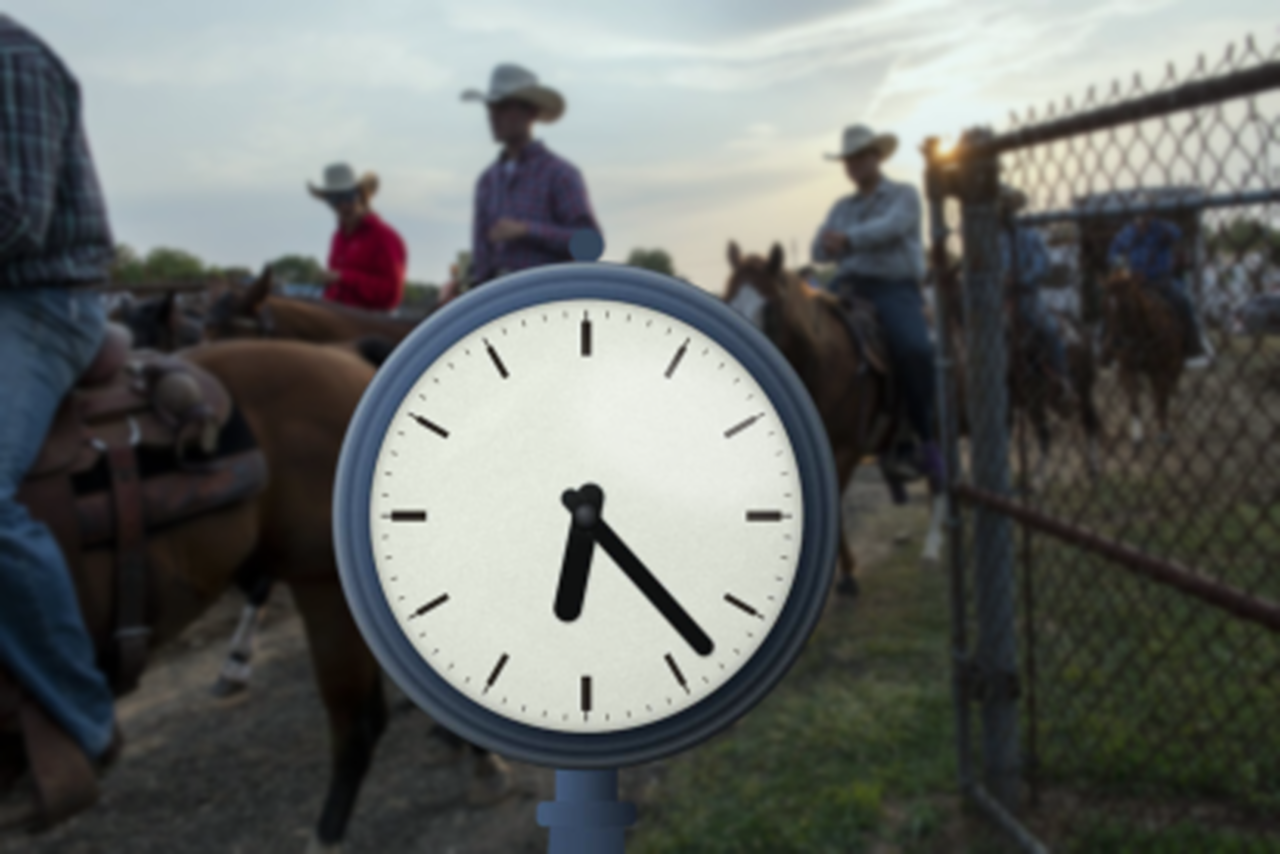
6:23
